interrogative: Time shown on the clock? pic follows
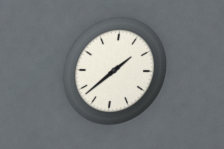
1:38
